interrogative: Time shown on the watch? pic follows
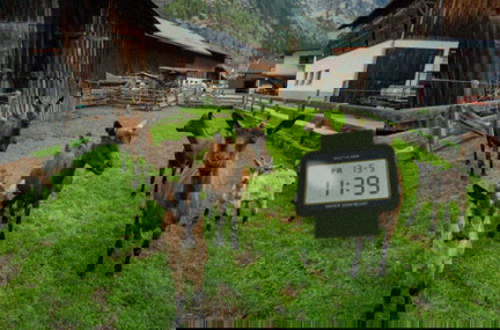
11:39
